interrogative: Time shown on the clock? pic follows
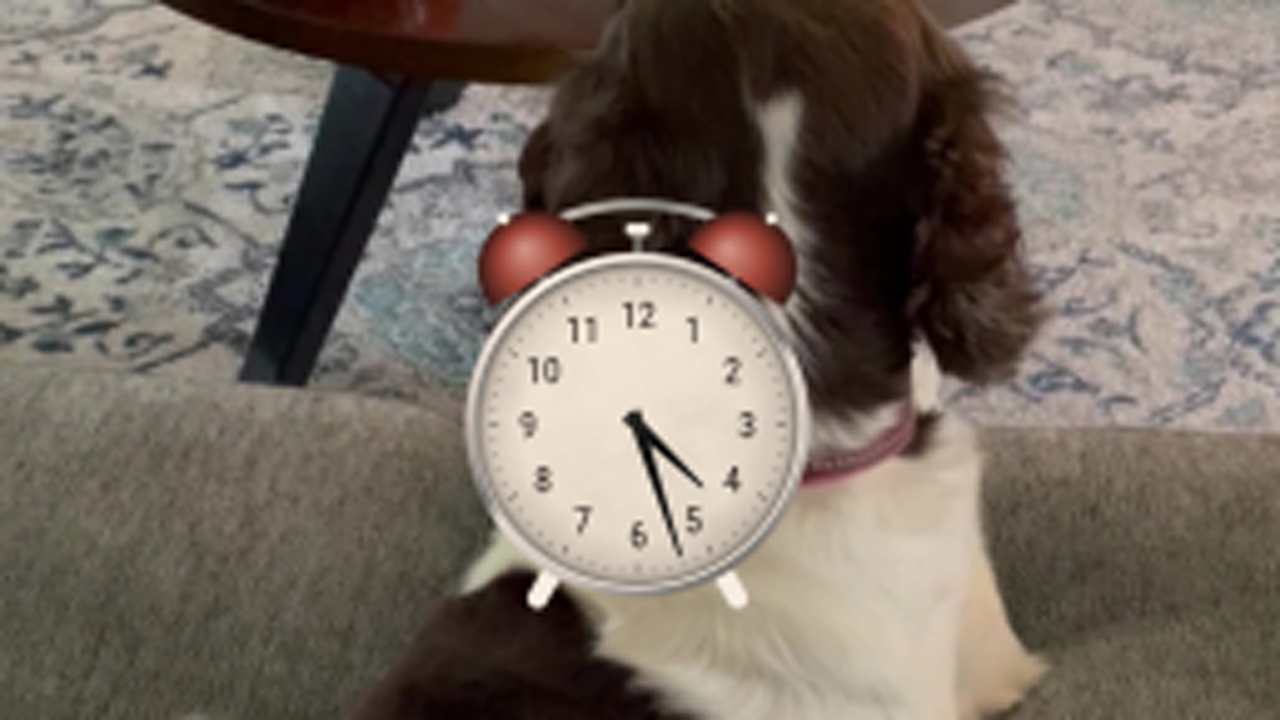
4:27
